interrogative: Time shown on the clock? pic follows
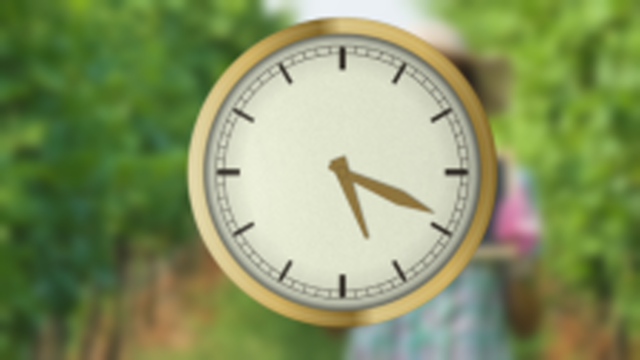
5:19
